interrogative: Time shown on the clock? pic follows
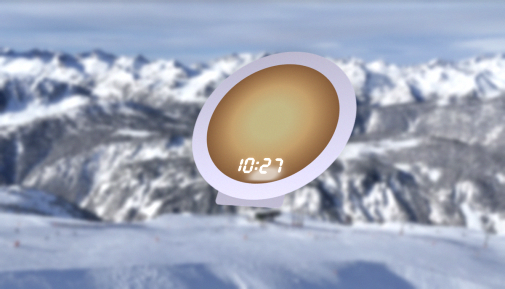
10:27
